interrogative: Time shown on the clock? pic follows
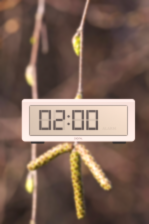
2:00
